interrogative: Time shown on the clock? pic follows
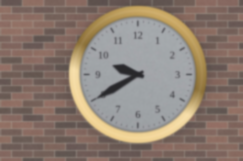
9:40
